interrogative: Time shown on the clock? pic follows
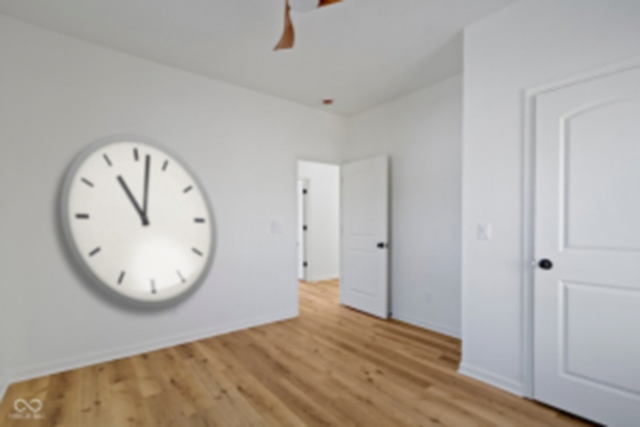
11:02
